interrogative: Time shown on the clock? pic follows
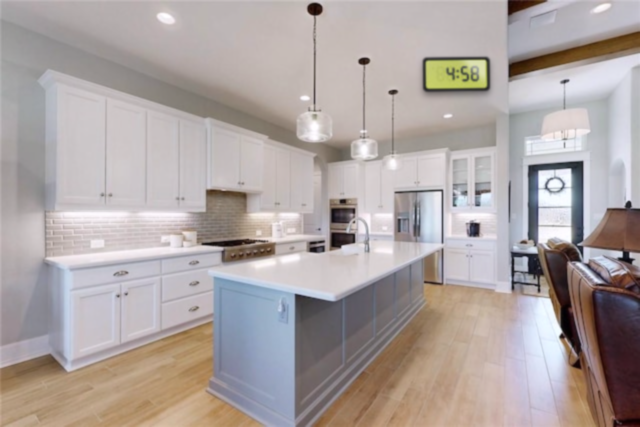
4:58
